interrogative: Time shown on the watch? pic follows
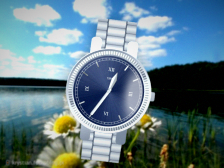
12:35
